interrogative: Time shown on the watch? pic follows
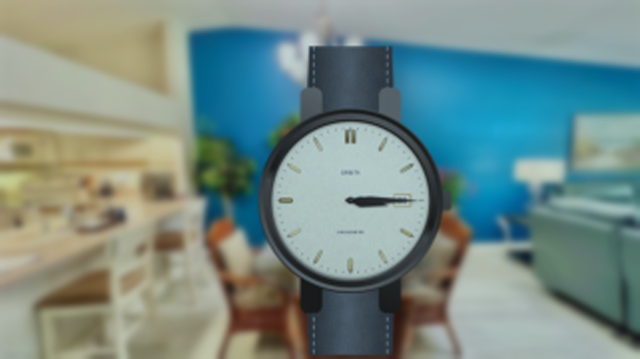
3:15
